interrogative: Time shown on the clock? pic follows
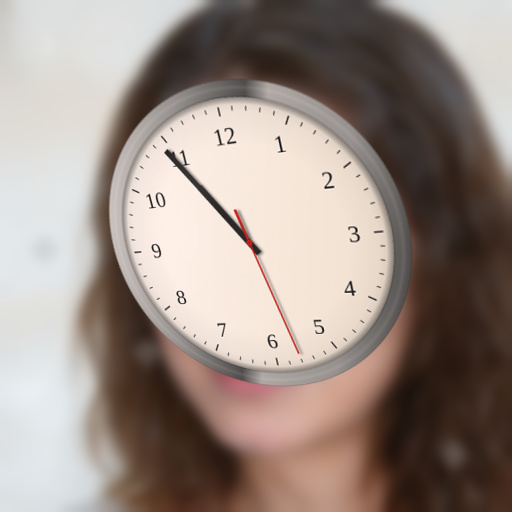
10:54:28
